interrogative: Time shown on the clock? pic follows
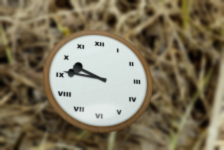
9:46
